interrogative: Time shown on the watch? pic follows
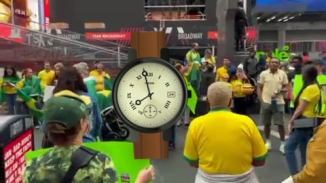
7:58
